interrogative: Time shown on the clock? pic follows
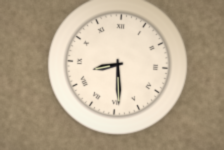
8:29
